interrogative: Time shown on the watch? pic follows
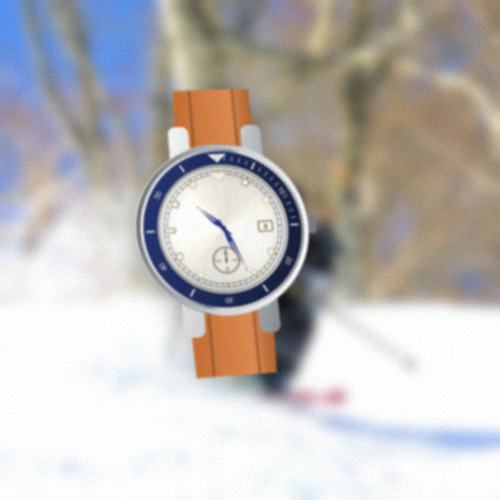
10:26
